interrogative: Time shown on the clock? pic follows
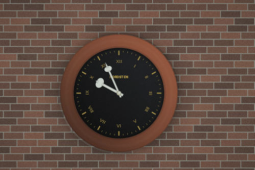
9:56
